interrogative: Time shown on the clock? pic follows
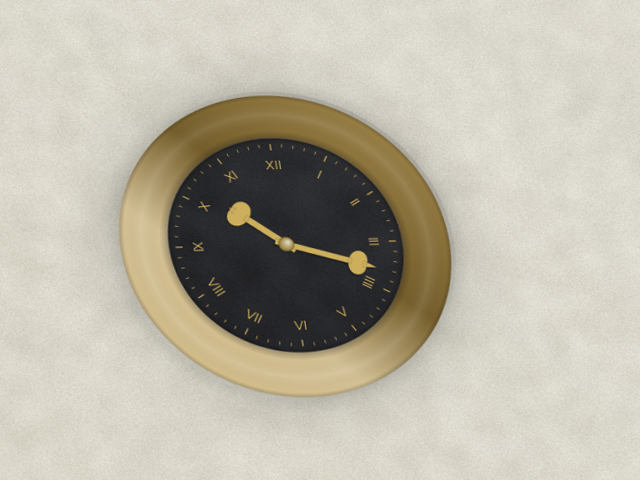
10:18
